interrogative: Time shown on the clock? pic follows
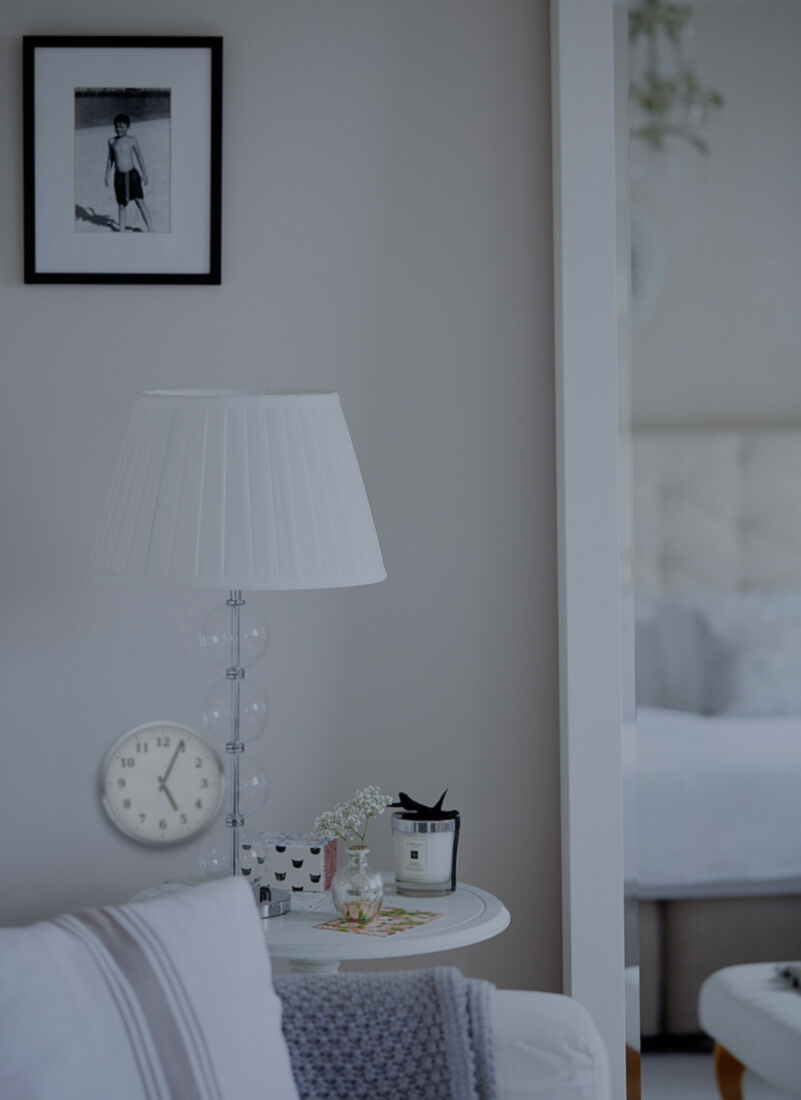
5:04
